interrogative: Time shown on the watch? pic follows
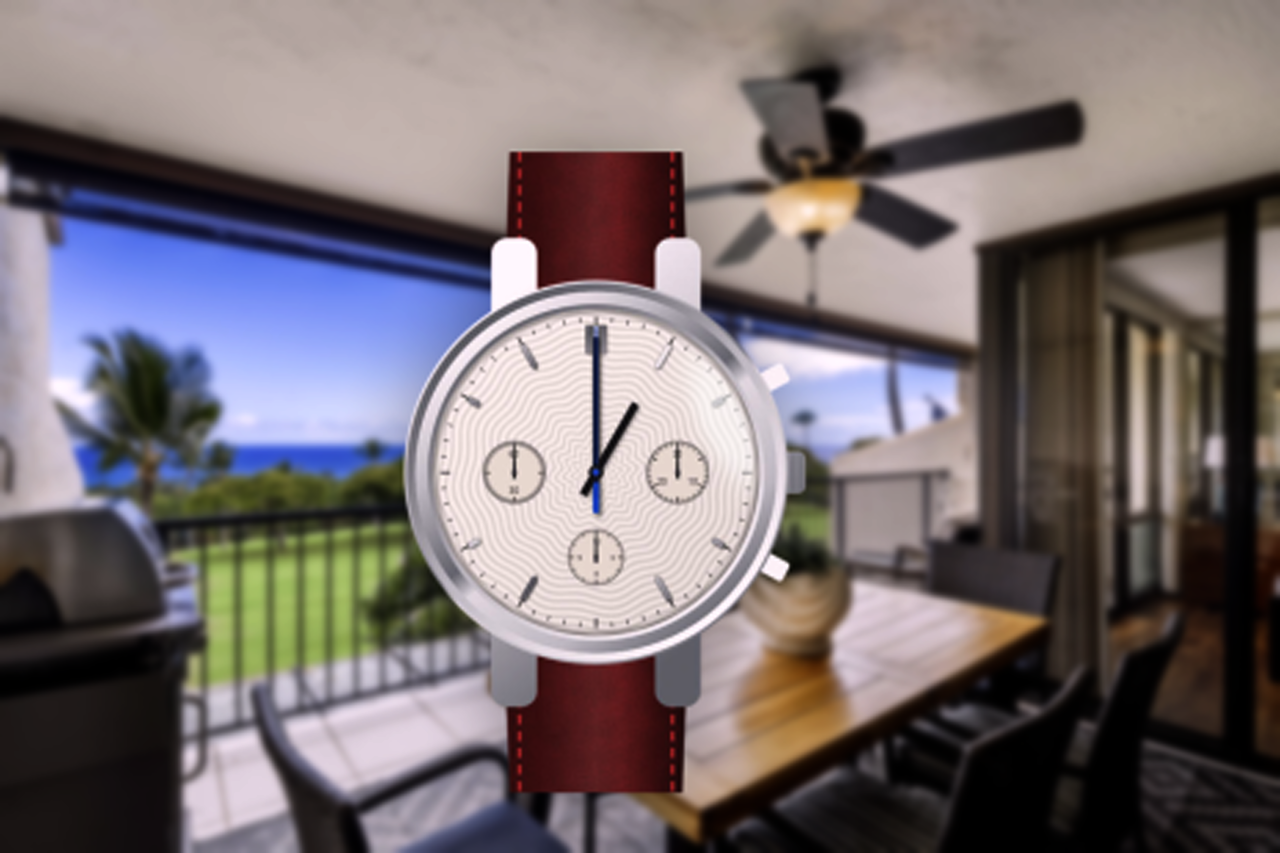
1:00
